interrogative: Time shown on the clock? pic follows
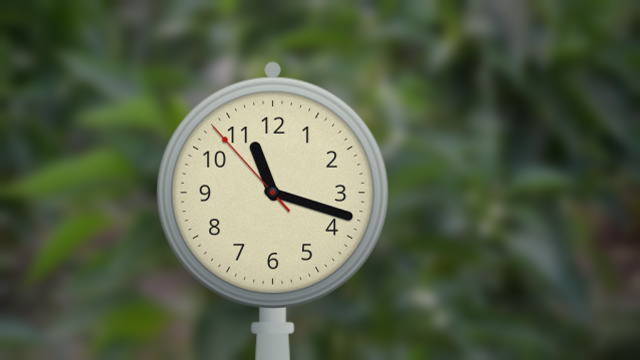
11:17:53
